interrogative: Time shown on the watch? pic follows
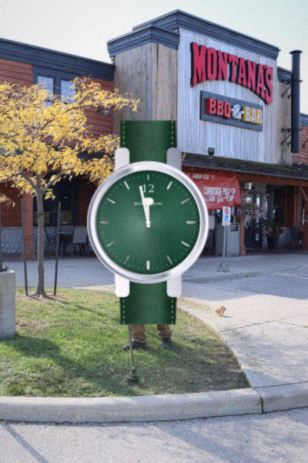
11:58
